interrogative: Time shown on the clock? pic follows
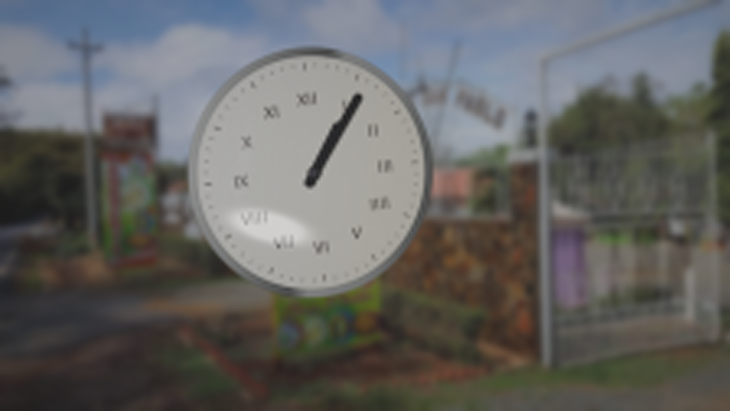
1:06
